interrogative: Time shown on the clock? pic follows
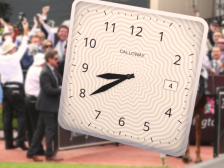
8:39
